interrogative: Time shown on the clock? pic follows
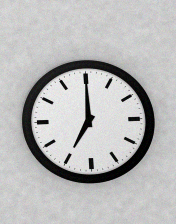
7:00
